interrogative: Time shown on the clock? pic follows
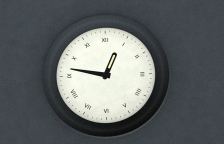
12:47
